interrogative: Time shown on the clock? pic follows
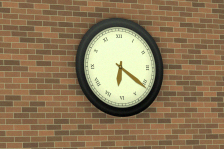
6:21
